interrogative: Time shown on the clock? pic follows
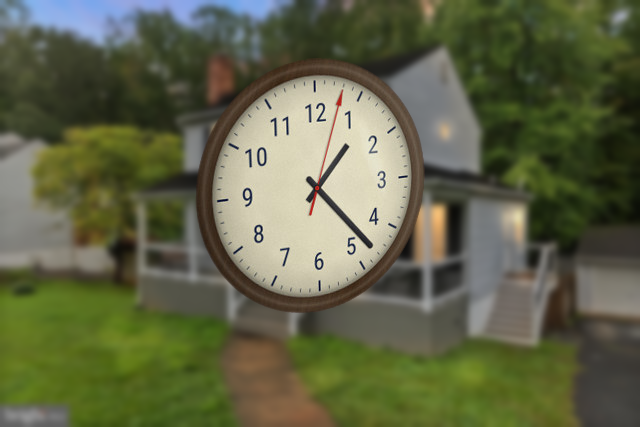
1:23:03
